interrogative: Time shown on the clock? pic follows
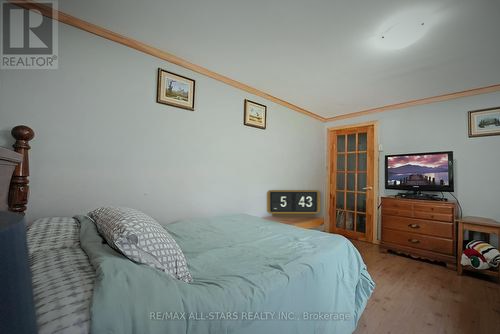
5:43
